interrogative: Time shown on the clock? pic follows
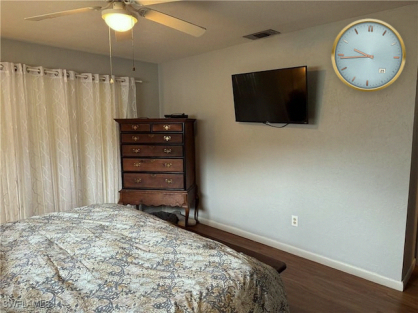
9:44
